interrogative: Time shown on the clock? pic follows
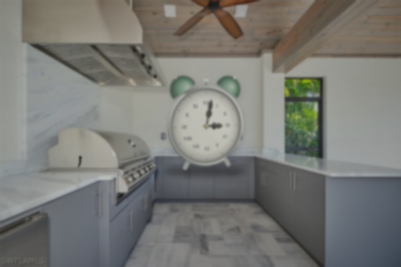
3:02
